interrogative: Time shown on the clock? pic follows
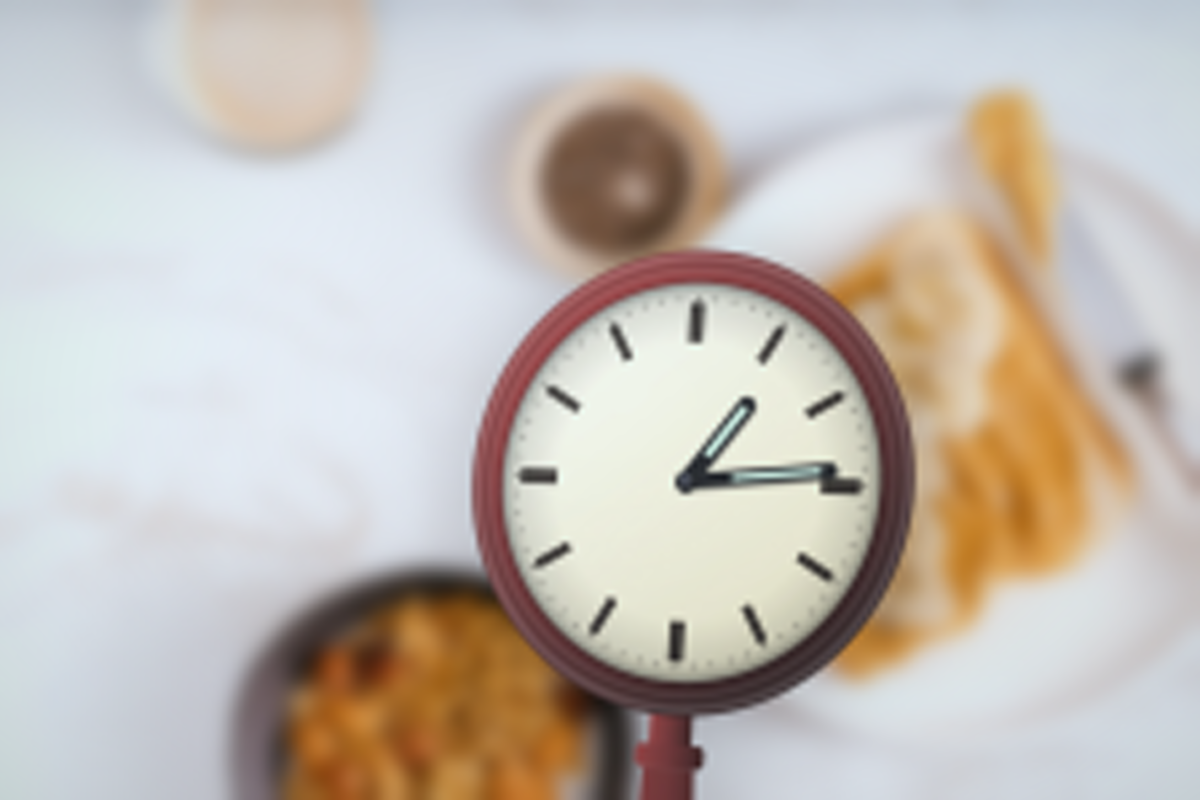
1:14
